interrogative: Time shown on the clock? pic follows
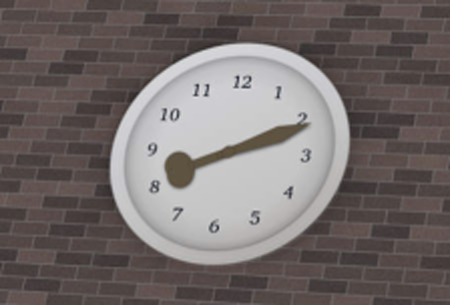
8:11
